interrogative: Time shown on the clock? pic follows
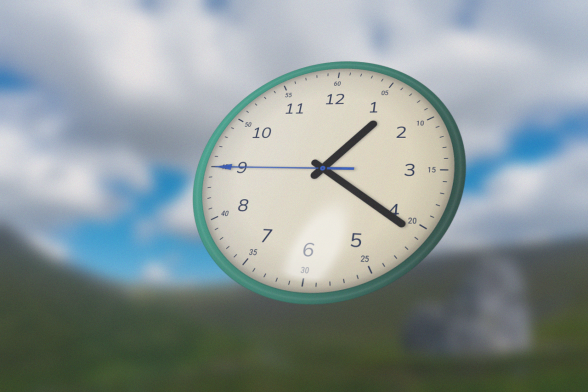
1:20:45
